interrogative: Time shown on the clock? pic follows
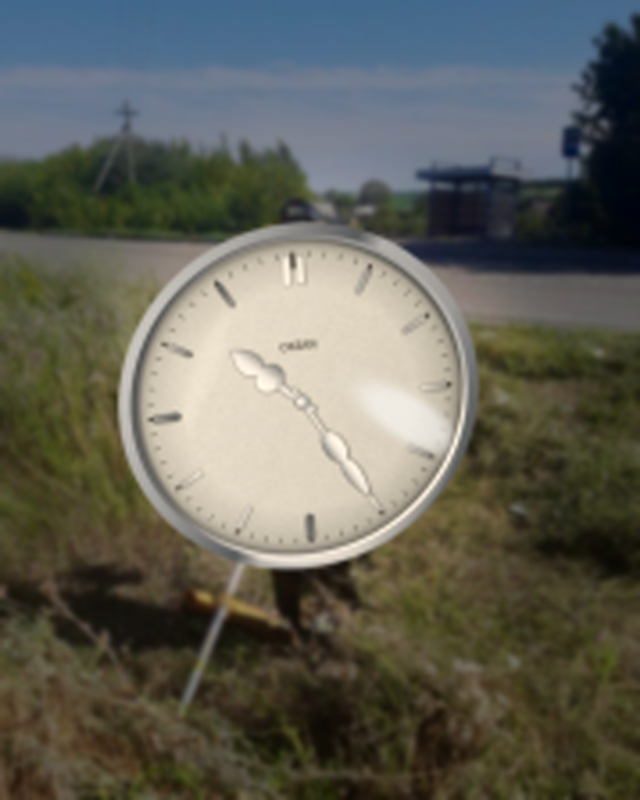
10:25
